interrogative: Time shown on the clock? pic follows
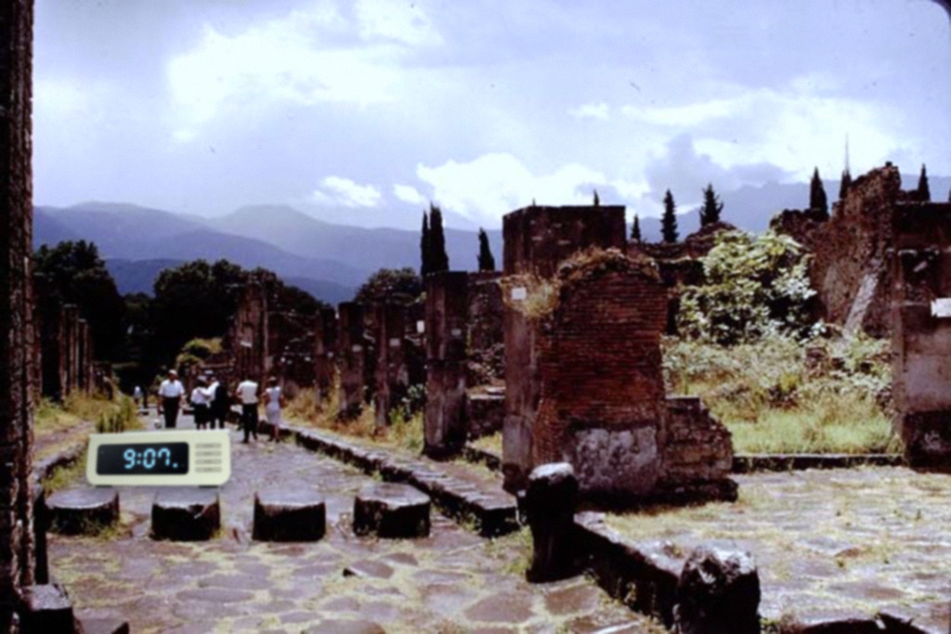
9:07
